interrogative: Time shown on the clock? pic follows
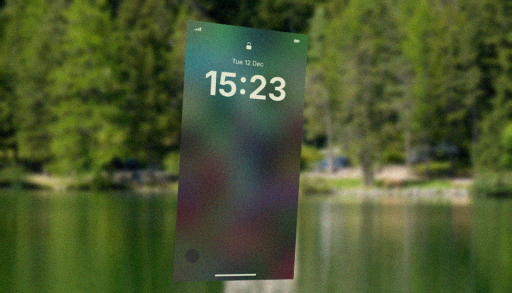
15:23
